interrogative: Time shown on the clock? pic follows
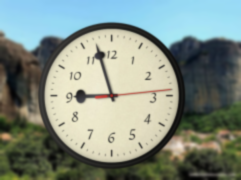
8:57:14
